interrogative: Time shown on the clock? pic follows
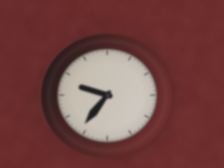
9:36
